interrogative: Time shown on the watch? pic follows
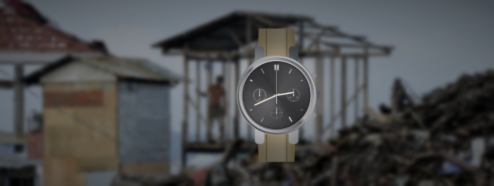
2:41
